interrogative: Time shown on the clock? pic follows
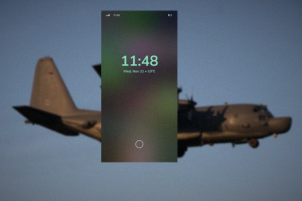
11:48
